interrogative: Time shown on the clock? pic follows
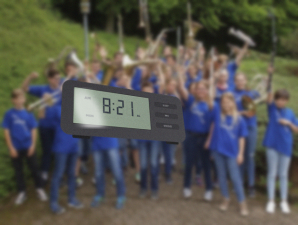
8:21
